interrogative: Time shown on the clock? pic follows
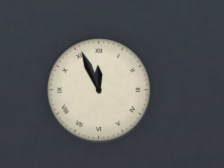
11:56
